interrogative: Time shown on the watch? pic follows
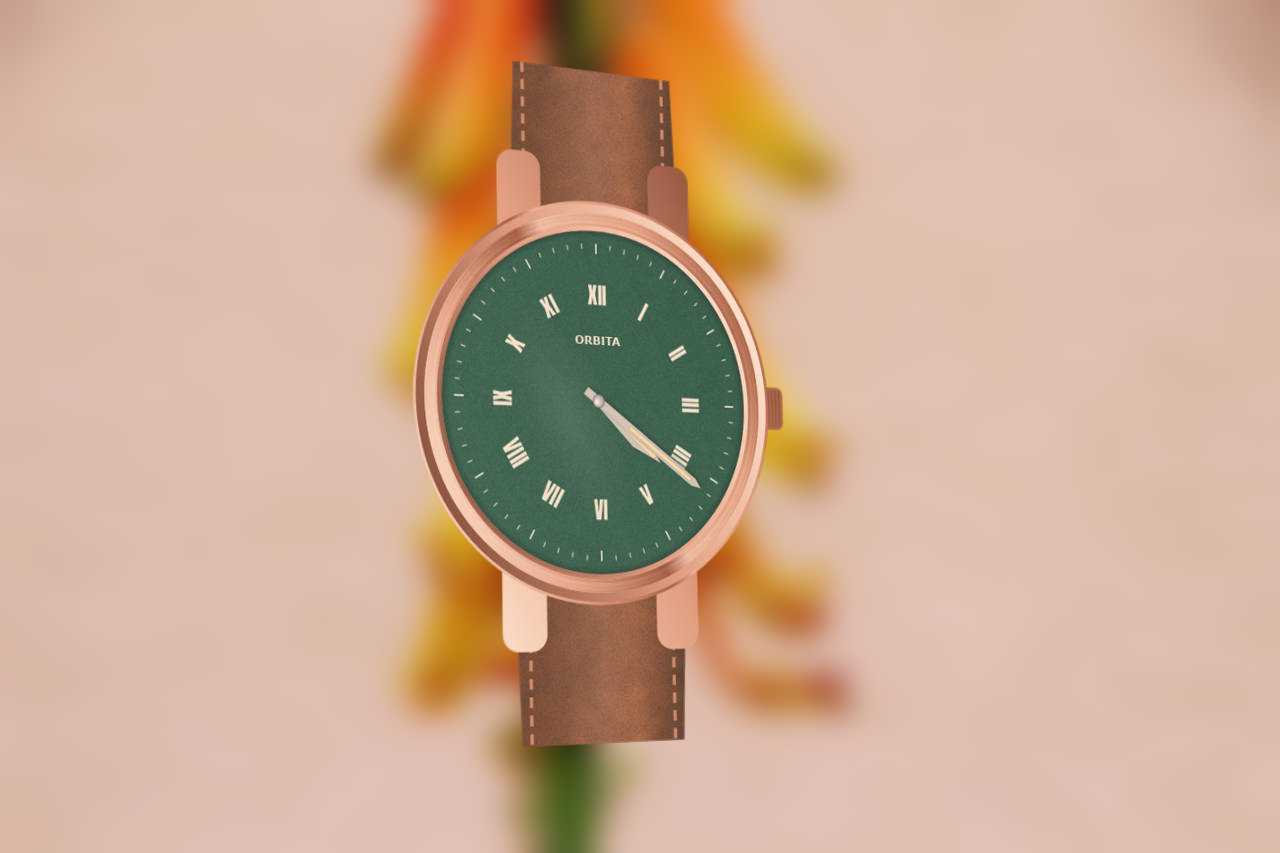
4:21
